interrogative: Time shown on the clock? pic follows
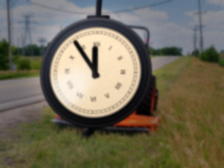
11:54
